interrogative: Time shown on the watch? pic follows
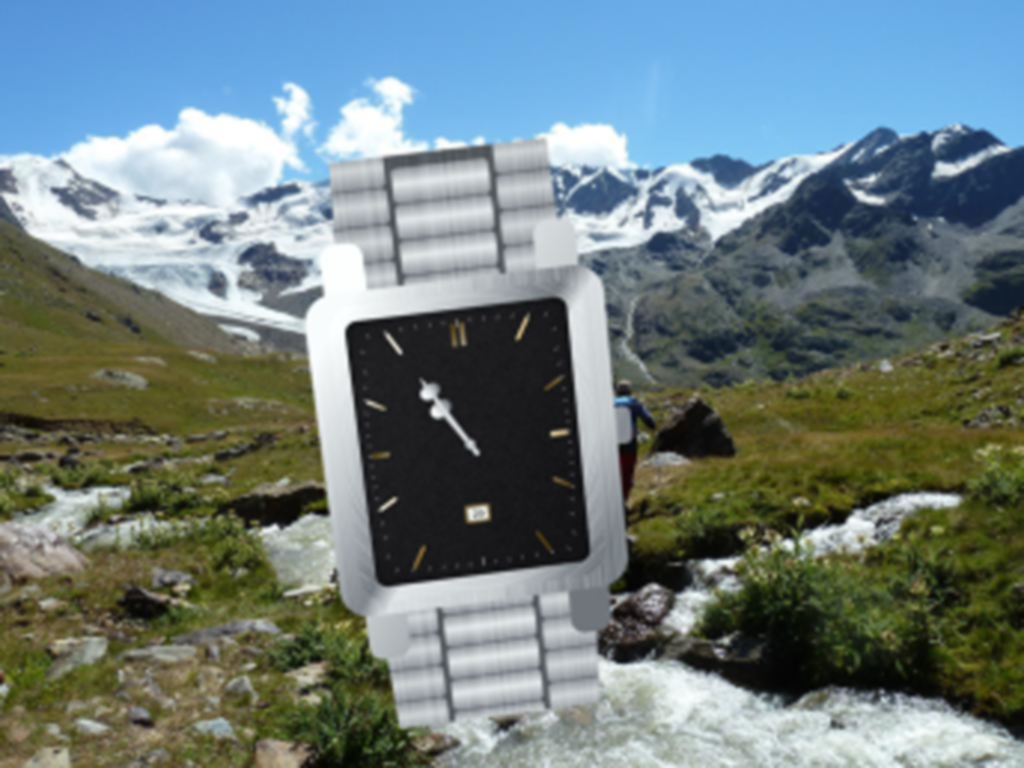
10:55
